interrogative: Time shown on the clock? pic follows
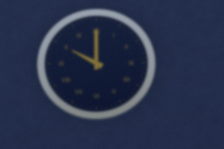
10:00
